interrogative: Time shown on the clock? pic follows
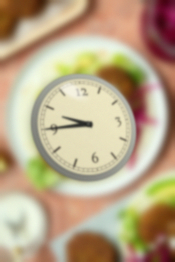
9:45
